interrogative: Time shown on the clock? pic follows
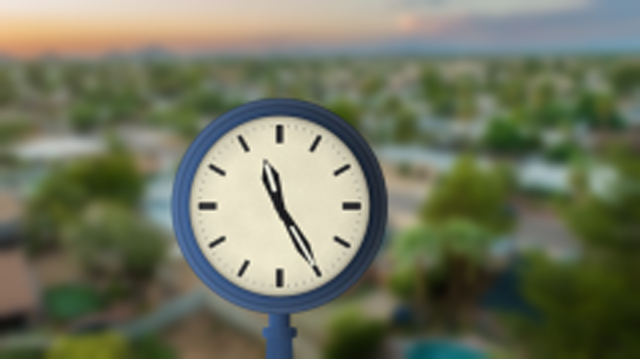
11:25
